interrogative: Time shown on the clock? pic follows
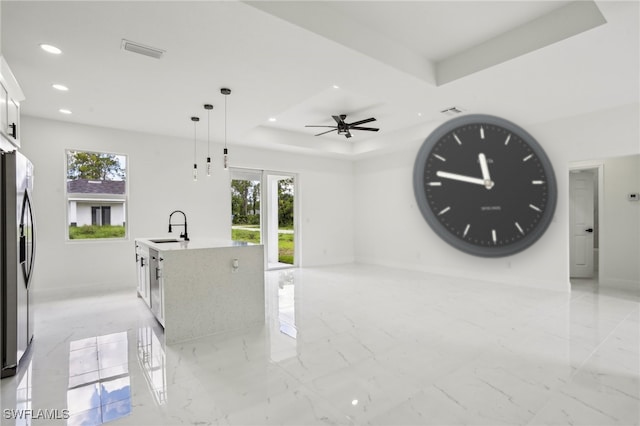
11:47
